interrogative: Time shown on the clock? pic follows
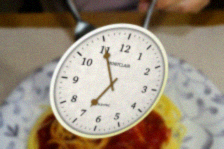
6:55
